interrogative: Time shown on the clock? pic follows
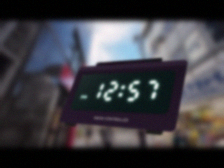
12:57
